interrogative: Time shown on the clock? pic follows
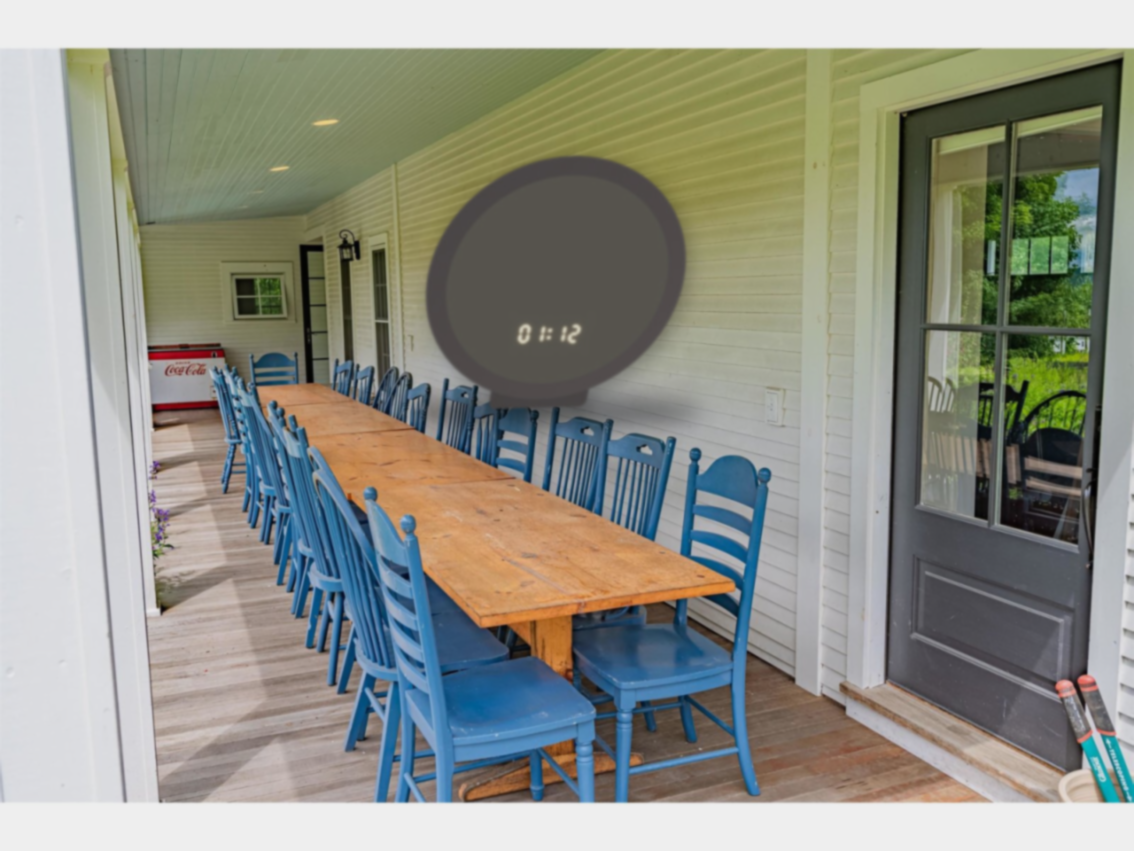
1:12
